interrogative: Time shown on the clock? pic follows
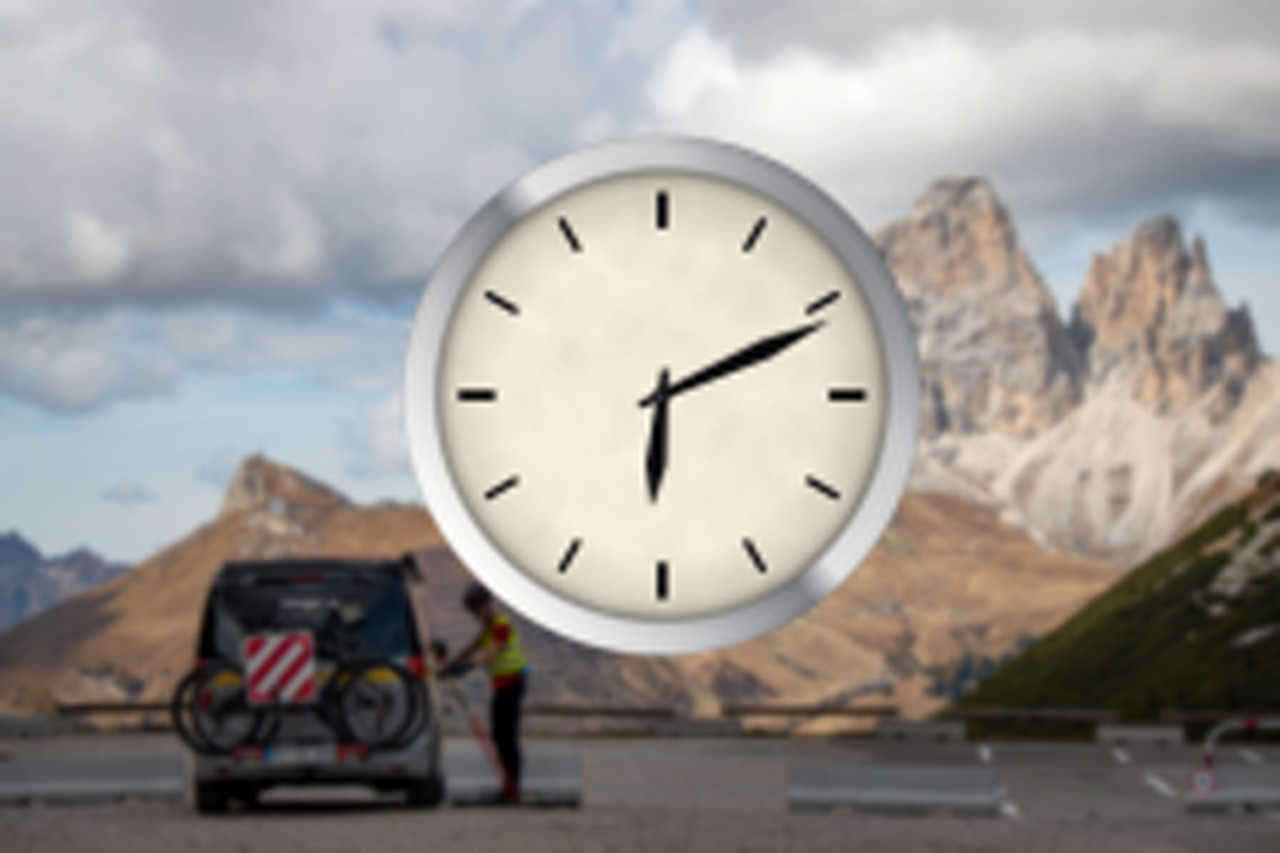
6:11
